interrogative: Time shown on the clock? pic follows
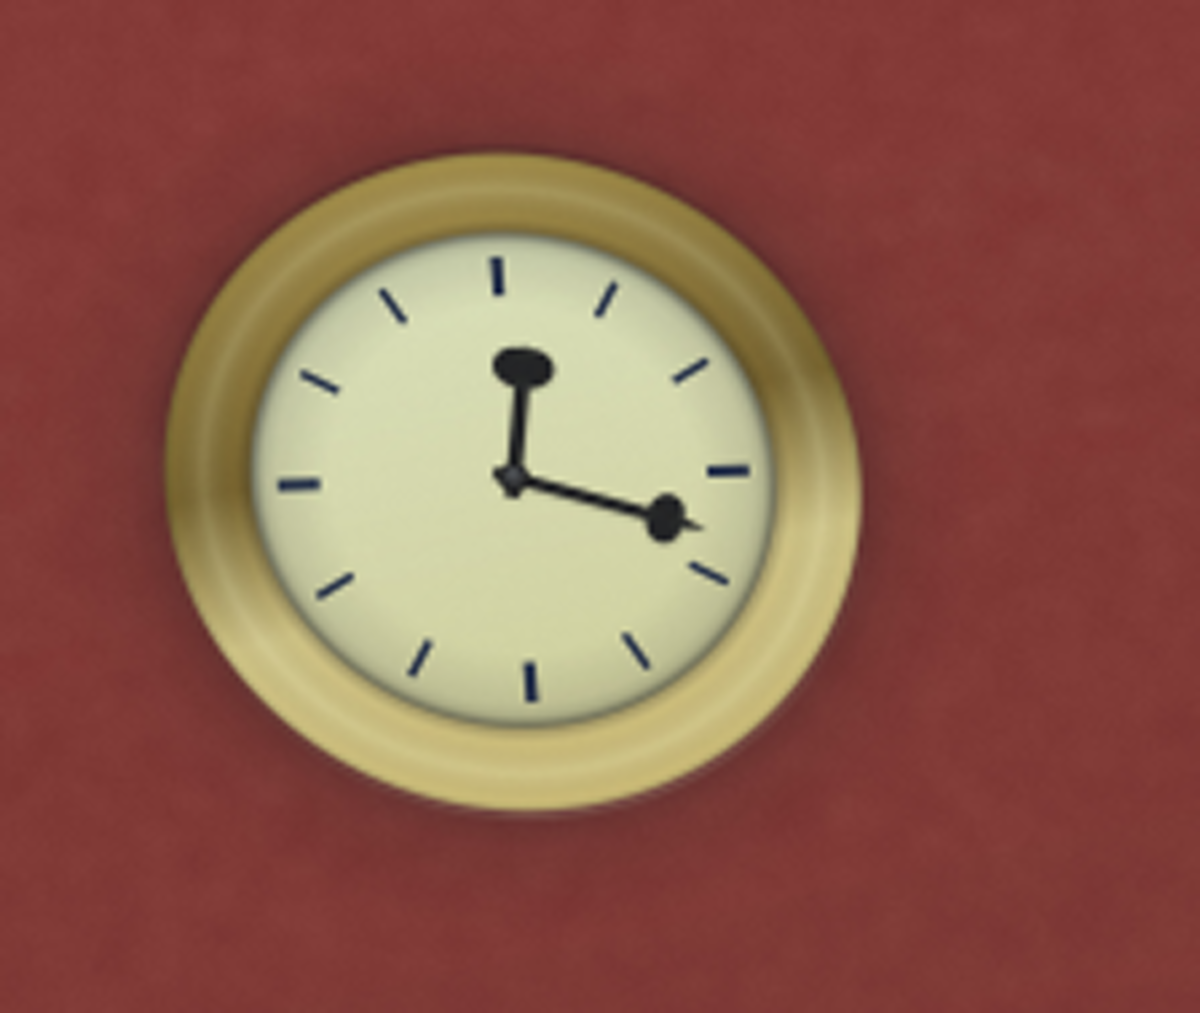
12:18
